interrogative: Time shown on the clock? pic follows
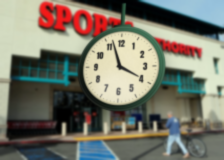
3:57
